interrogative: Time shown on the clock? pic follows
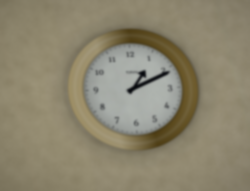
1:11
